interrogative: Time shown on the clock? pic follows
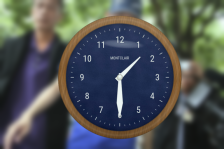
1:30
